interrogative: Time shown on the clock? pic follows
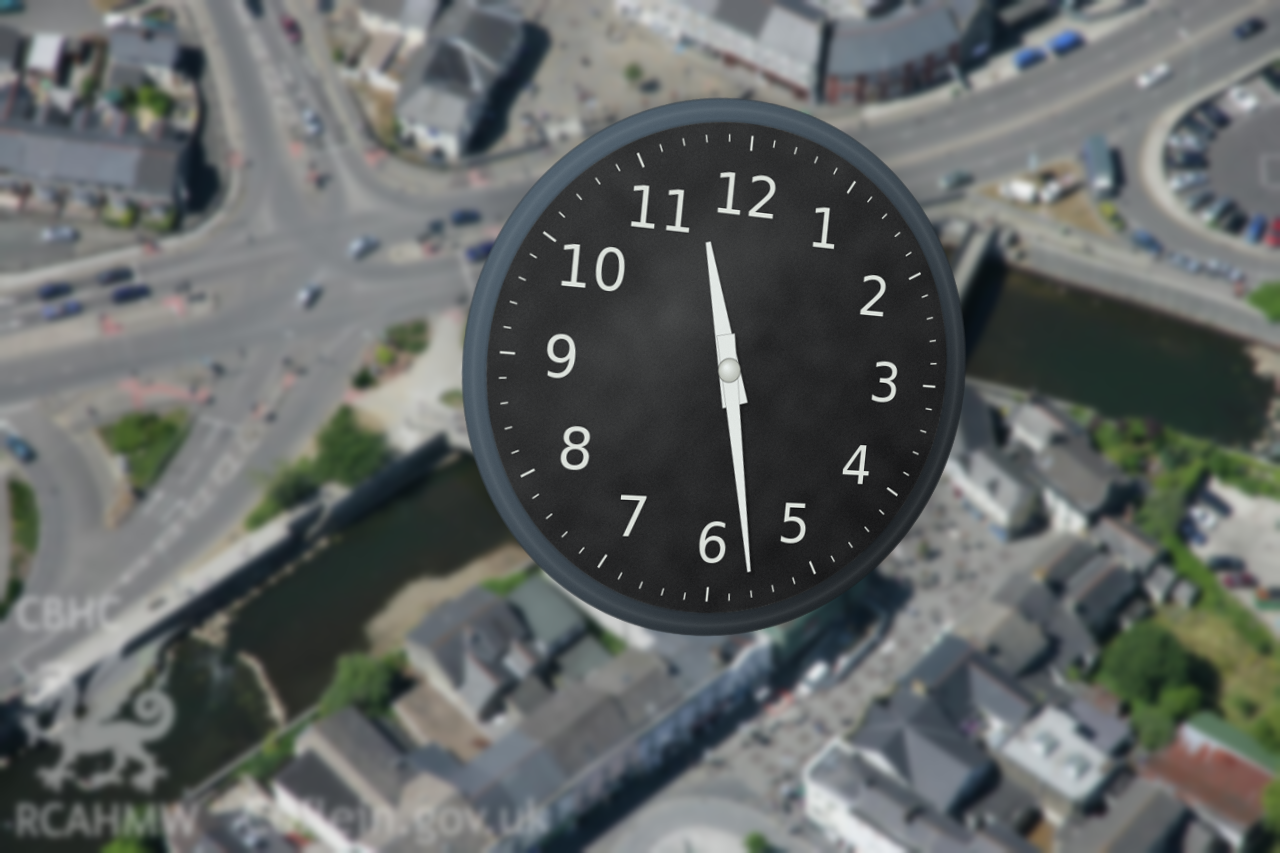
11:28
